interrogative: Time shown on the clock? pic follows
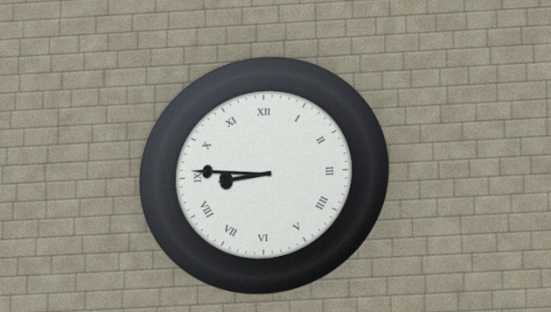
8:46
